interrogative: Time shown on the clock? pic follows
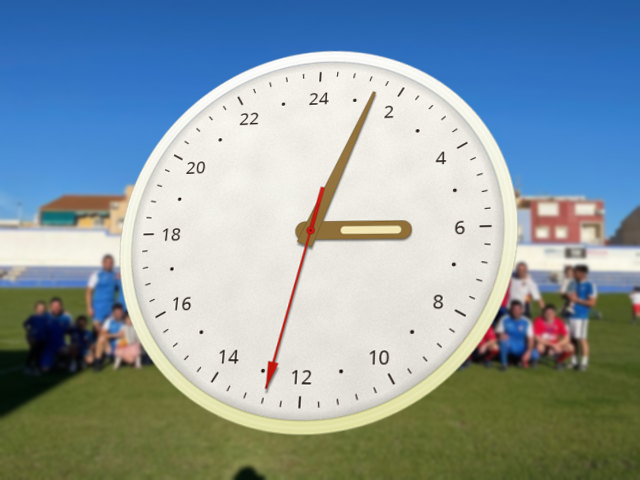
6:03:32
